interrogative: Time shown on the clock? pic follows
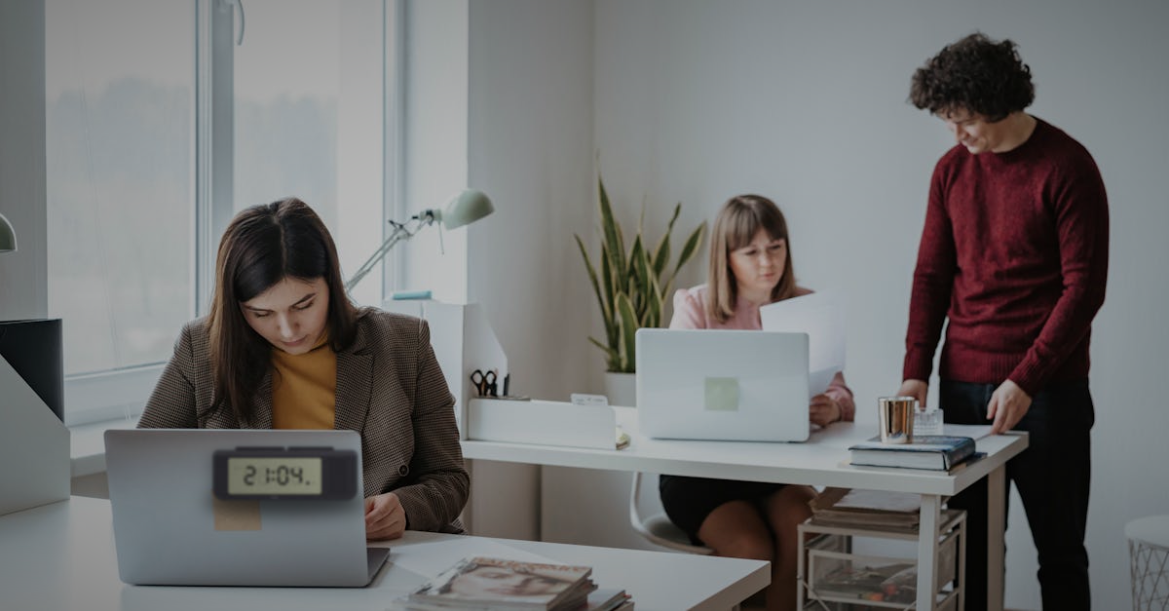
21:04
